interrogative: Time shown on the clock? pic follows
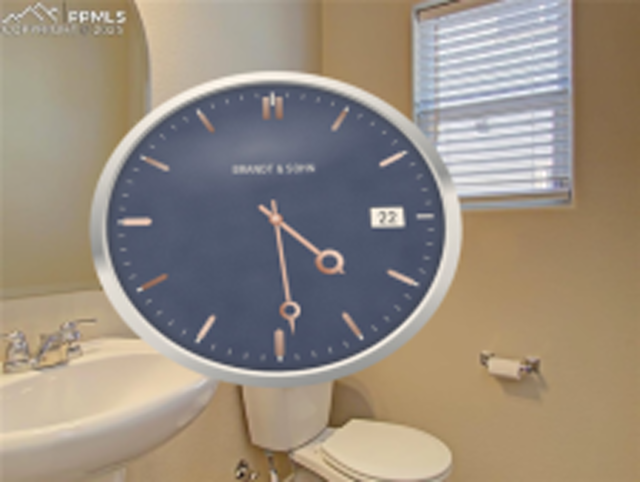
4:29
